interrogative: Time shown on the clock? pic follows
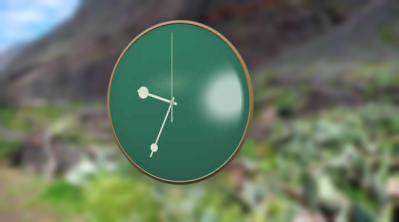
9:34:00
